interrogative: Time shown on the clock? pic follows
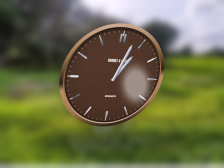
1:03
